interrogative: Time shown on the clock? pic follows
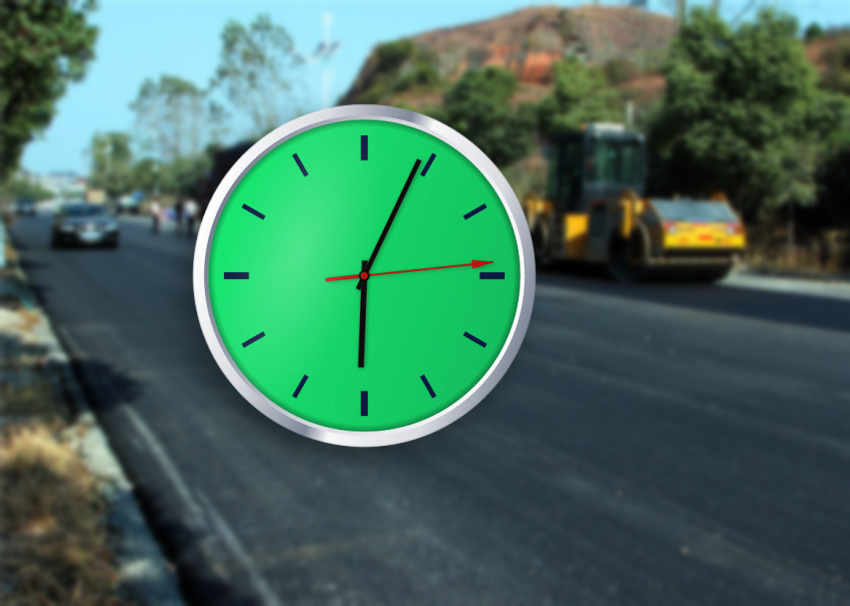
6:04:14
